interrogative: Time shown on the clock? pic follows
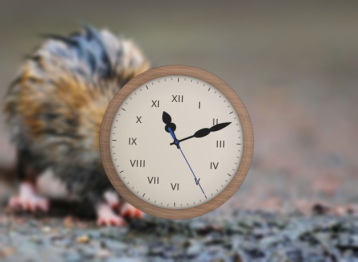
11:11:25
